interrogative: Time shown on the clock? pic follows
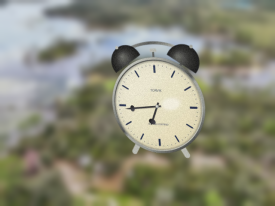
6:44
